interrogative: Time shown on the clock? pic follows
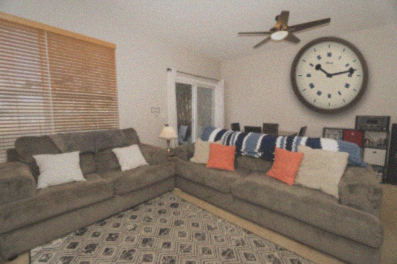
10:13
